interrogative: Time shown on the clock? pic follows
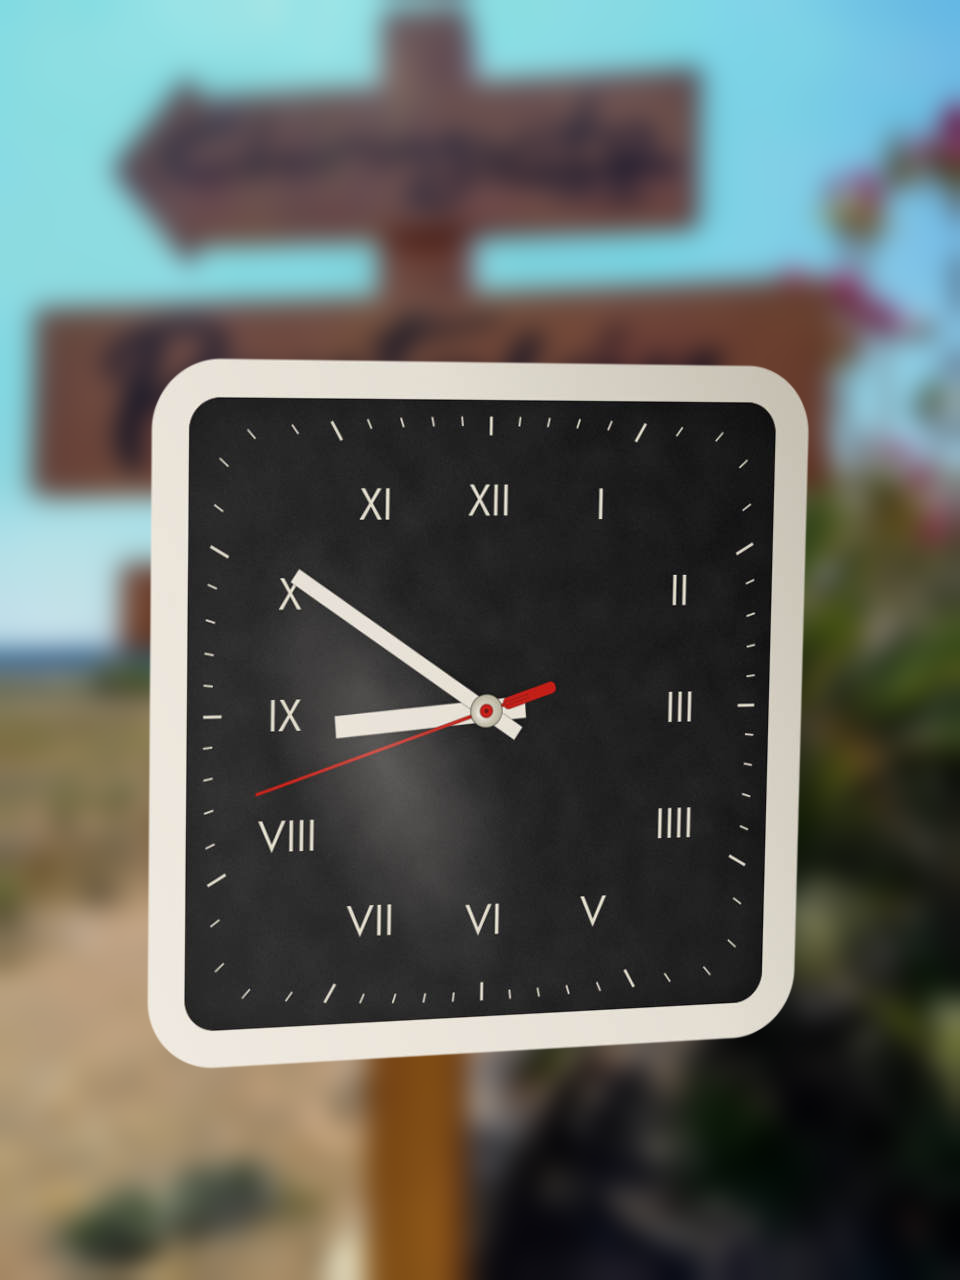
8:50:42
